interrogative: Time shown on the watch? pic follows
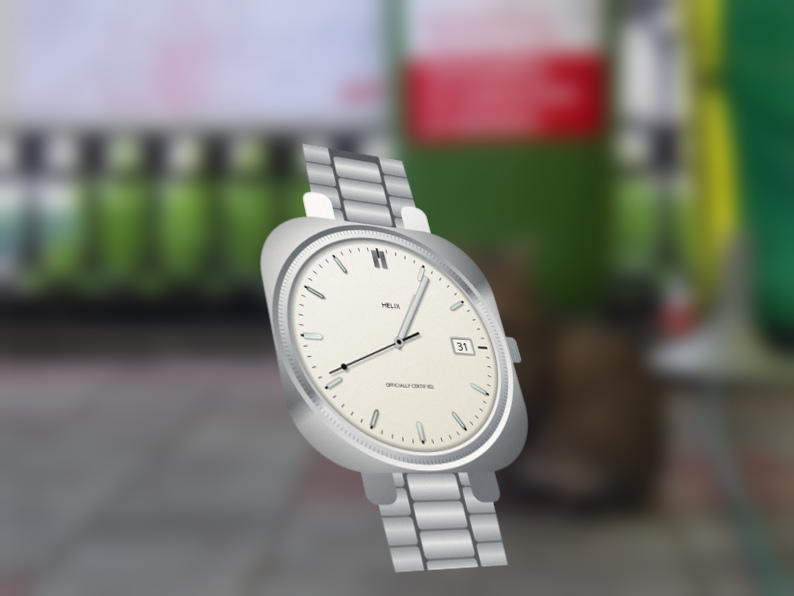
1:05:41
